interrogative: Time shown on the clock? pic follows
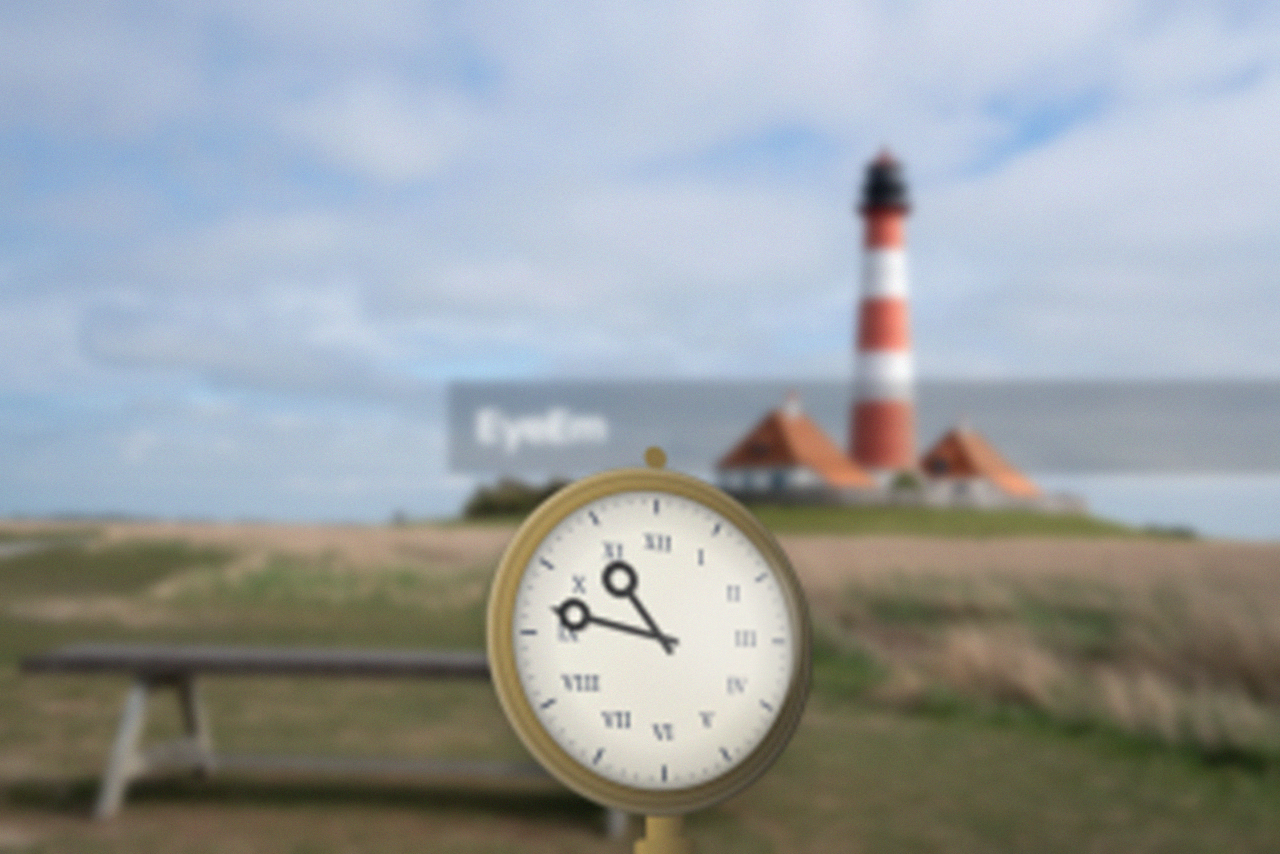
10:47
